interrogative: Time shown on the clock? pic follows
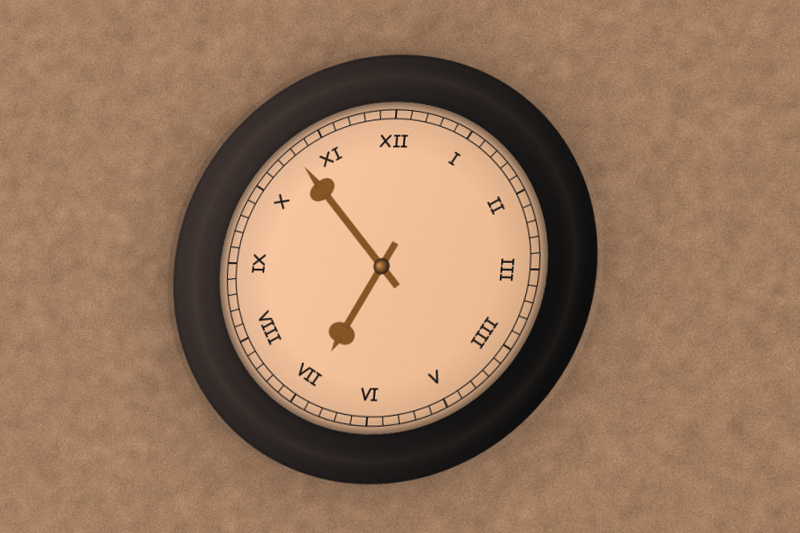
6:53
